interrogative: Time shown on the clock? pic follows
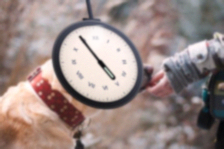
4:55
